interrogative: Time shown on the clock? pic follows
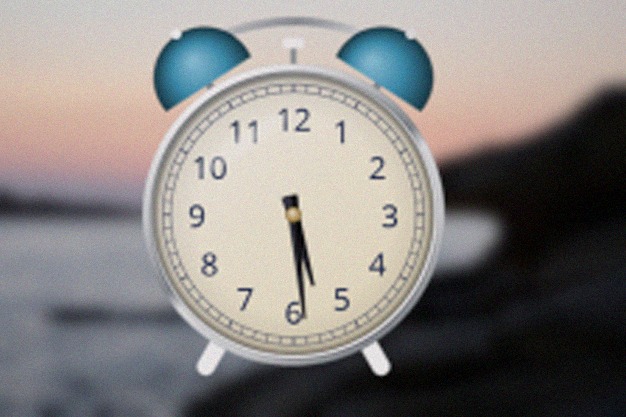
5:29
